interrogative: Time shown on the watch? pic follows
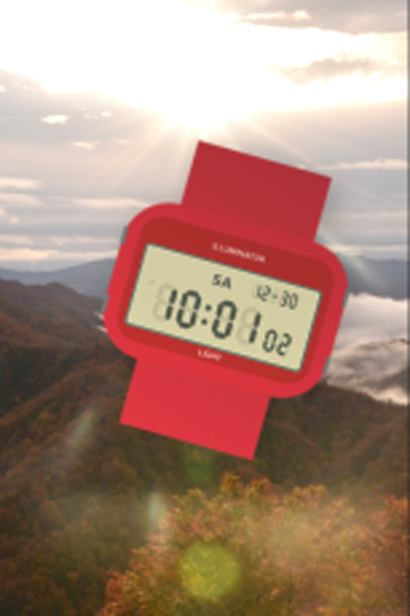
10:01:02
